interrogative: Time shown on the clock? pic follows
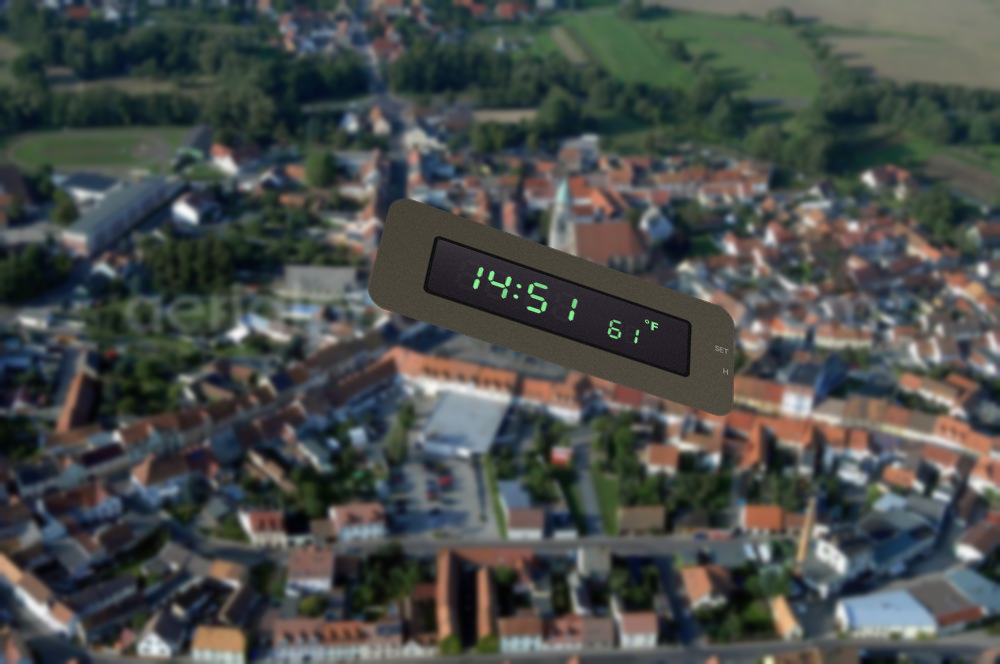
14:51
